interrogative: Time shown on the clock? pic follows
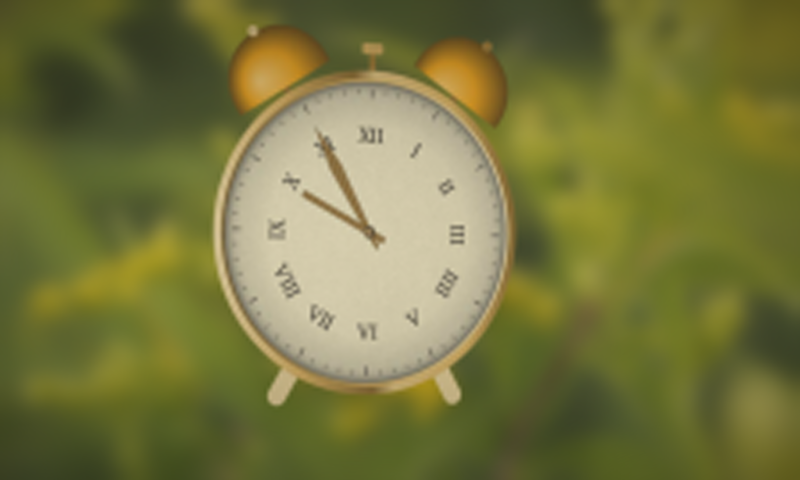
9:55
